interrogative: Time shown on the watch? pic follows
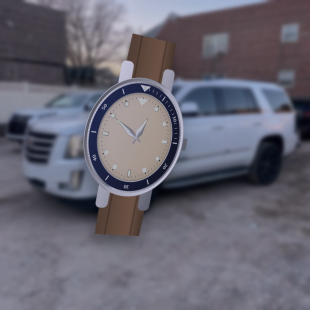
12:50
